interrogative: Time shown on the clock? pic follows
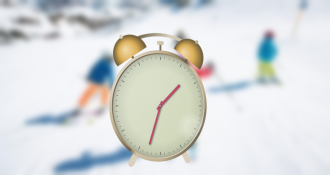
1:33
